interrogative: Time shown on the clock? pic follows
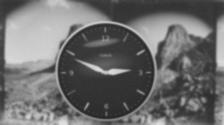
2:49
